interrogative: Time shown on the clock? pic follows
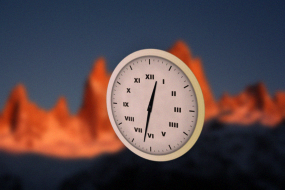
12:32
